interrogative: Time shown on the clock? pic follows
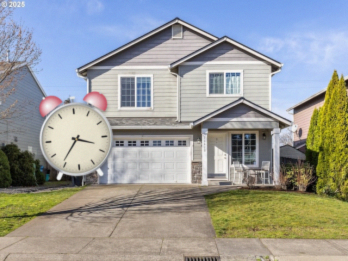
3:36
